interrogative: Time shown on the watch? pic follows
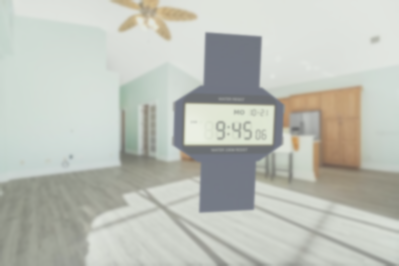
9:45
